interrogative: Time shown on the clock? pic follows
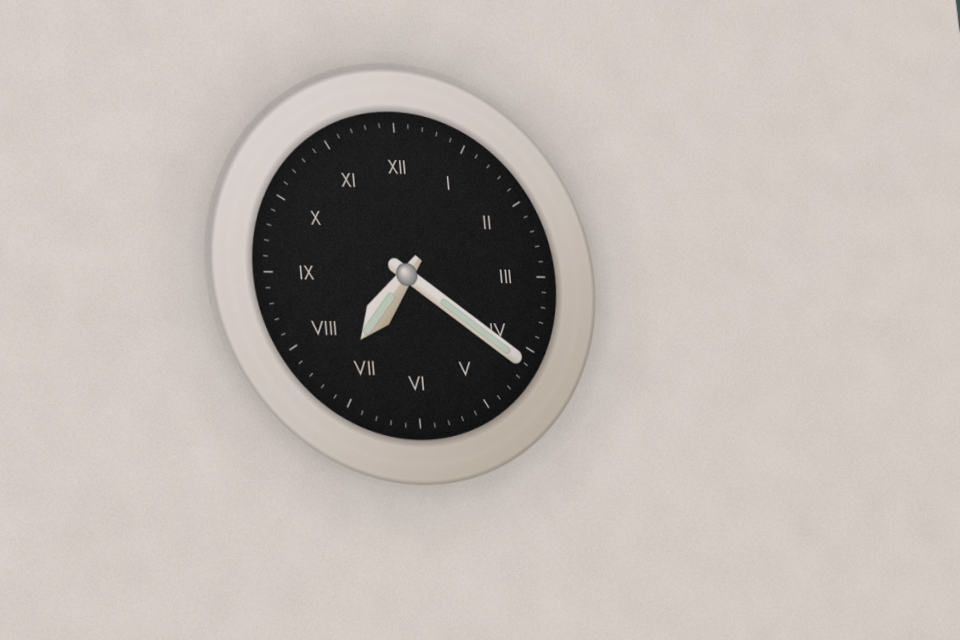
7:21
